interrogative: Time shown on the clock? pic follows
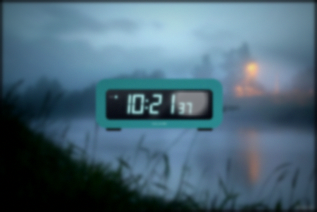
10:21
